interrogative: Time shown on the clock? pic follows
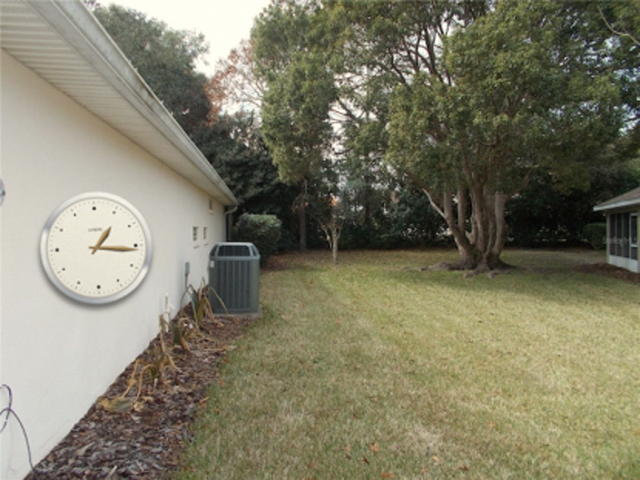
1:16
